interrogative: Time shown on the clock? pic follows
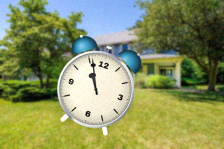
10:56
